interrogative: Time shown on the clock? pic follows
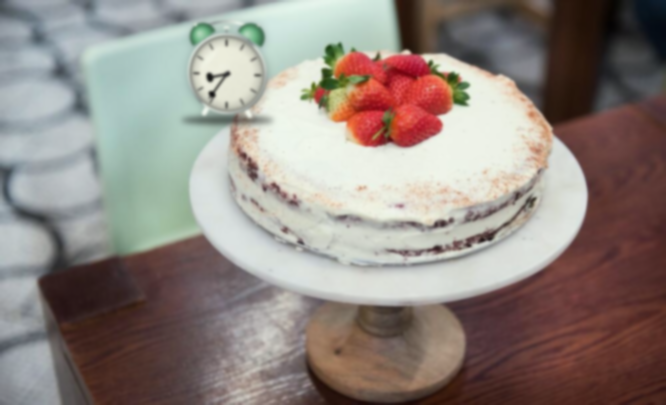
8:36
